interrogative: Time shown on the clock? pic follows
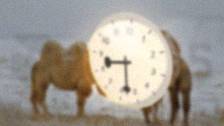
8:28
